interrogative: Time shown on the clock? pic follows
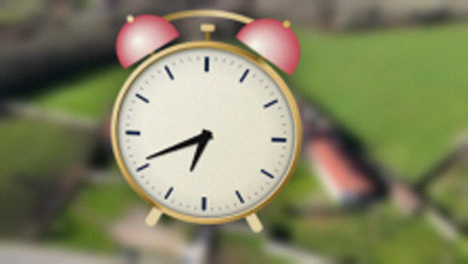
6:41
